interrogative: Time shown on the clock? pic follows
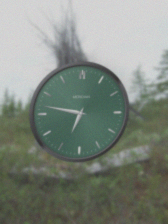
6:47
